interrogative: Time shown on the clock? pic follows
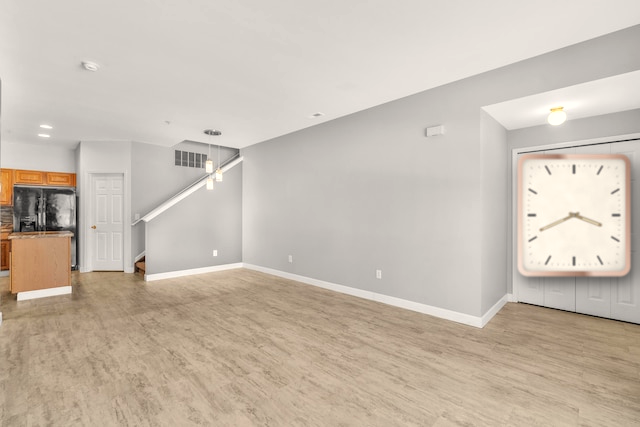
3:41
